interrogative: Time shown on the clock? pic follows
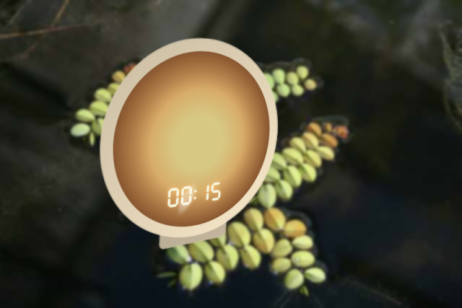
0:15
